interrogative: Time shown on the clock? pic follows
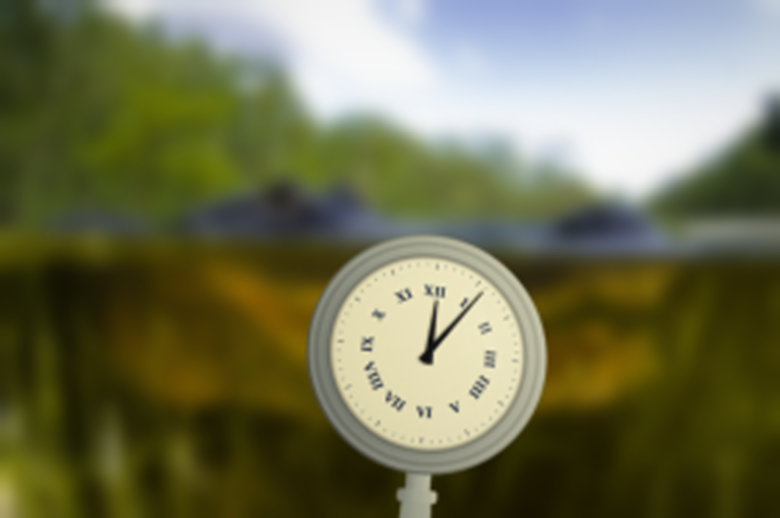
12:06
